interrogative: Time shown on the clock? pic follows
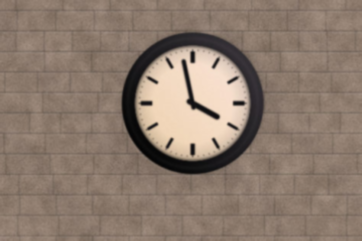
3:58
